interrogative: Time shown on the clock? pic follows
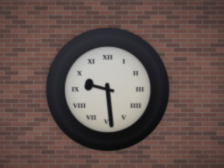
9:29
